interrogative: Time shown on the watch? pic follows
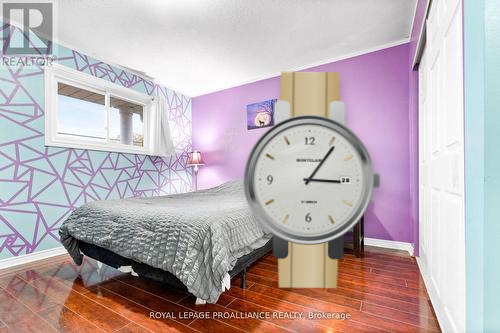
3:06
